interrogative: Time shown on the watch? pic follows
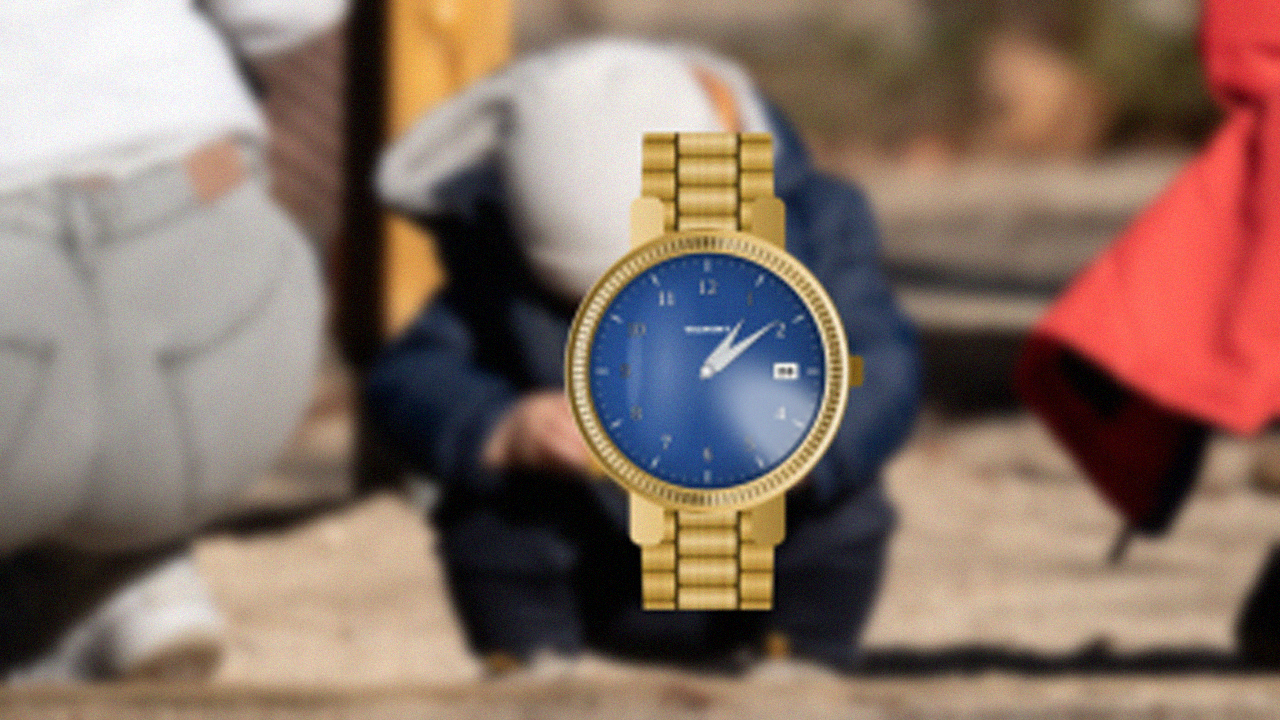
1:09
